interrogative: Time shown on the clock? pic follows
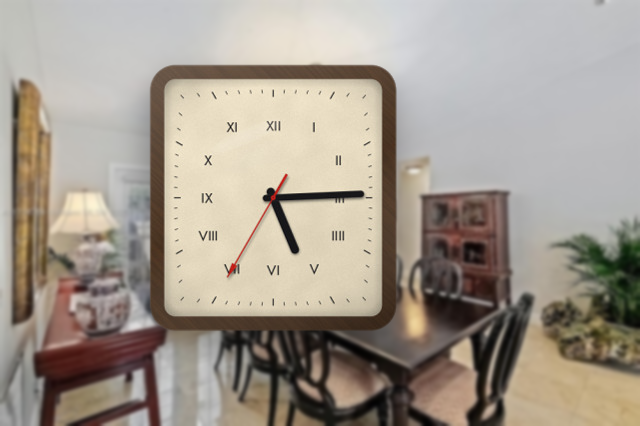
5:14:35
